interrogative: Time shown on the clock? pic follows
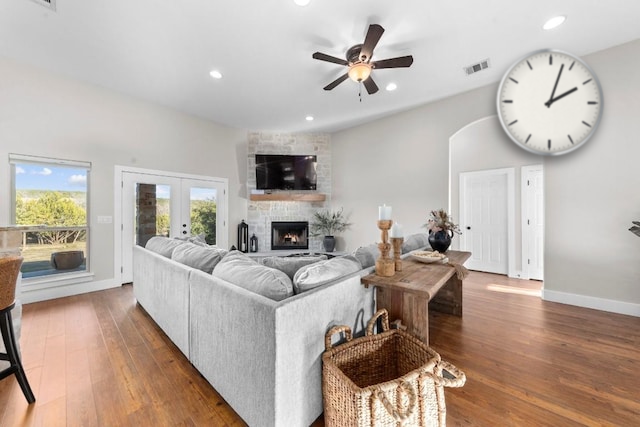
2:03
